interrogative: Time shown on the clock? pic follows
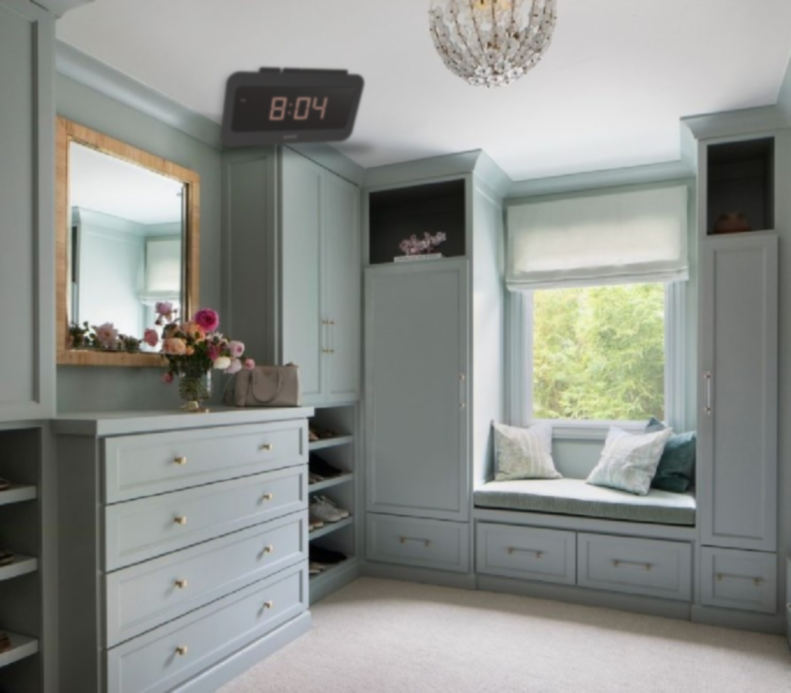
8:04
